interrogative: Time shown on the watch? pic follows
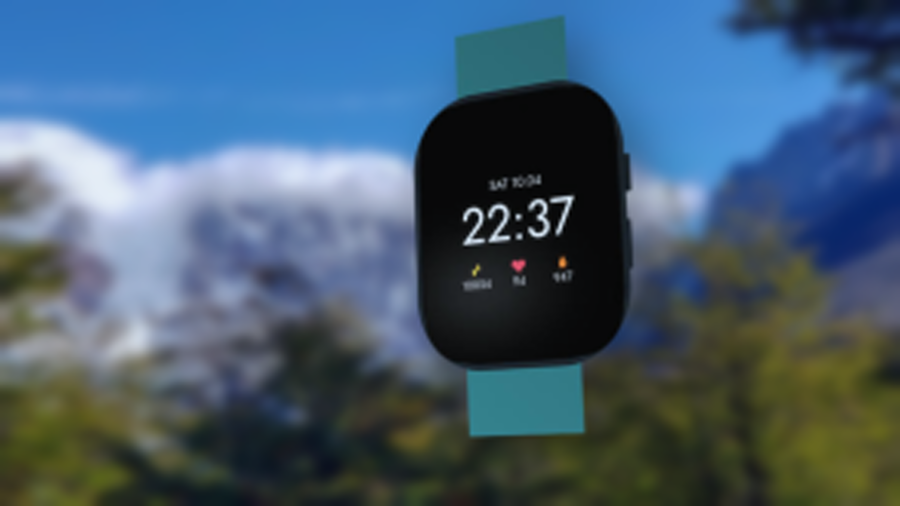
22:37
